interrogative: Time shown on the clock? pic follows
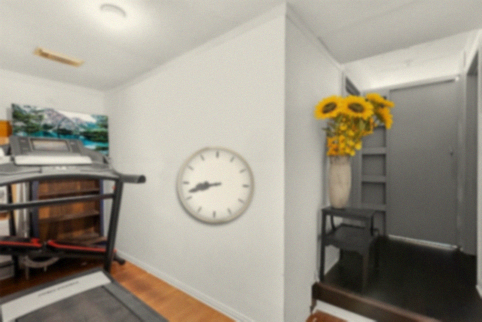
8:42
